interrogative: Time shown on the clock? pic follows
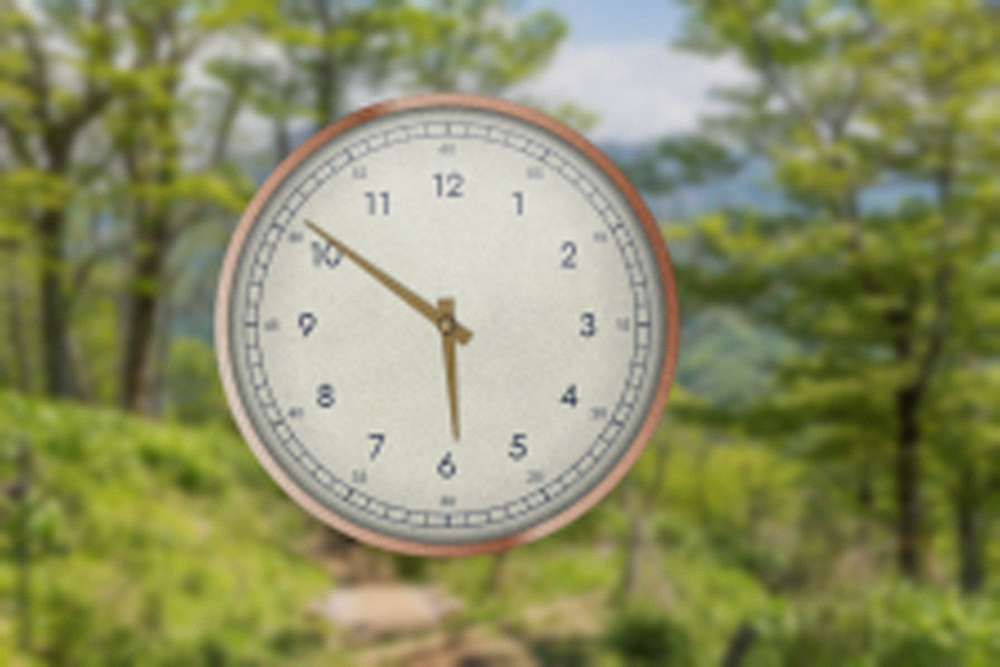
5:51
